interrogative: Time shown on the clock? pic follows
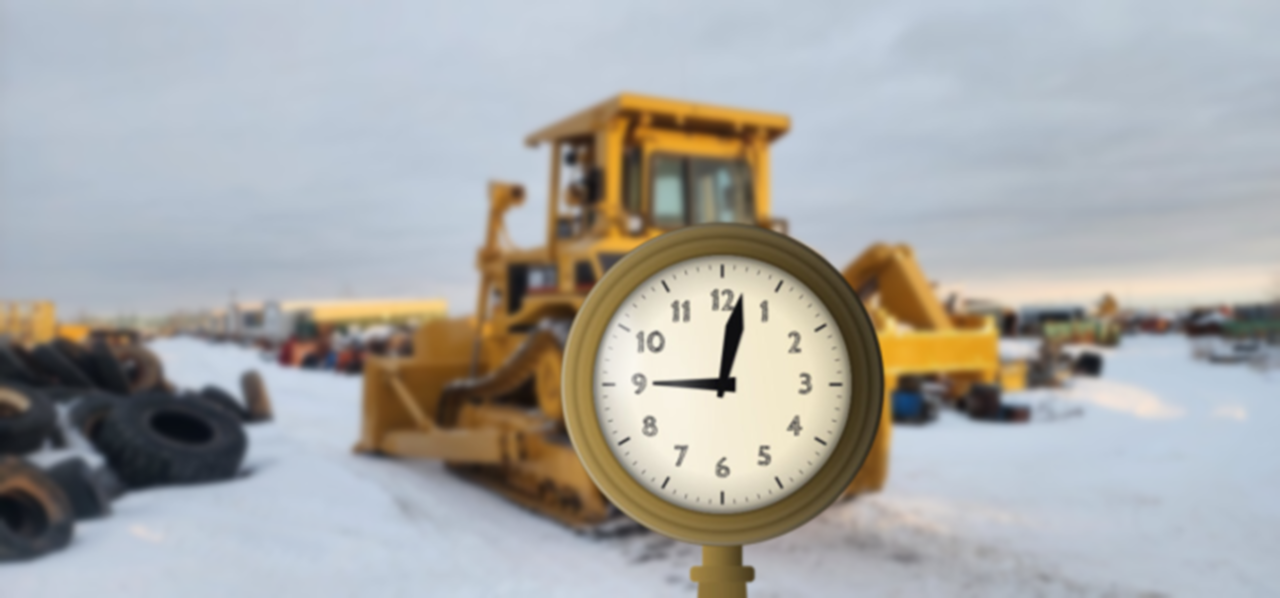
9:02
